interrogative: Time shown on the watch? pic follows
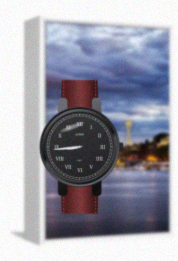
8:44
